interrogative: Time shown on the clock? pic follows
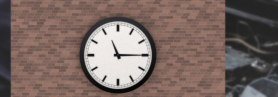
11:15
